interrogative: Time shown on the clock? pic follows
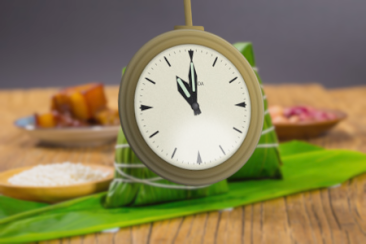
11:00
